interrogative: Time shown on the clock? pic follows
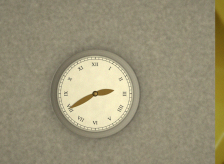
2:40
